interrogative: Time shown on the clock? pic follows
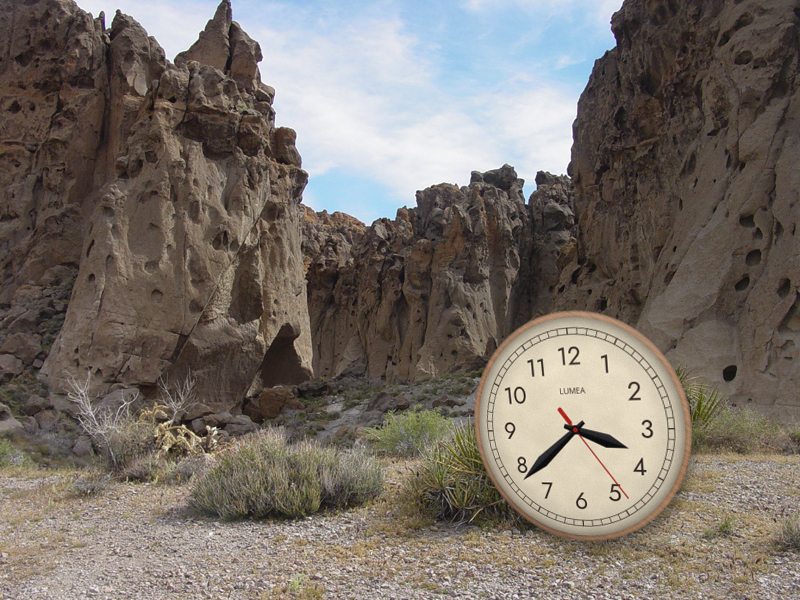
3:38:24
